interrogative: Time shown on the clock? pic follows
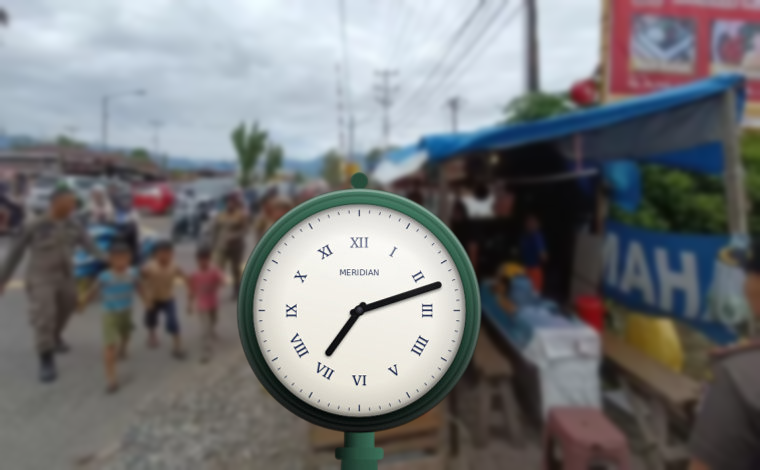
7:12
